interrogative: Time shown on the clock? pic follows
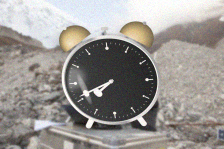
7:41
